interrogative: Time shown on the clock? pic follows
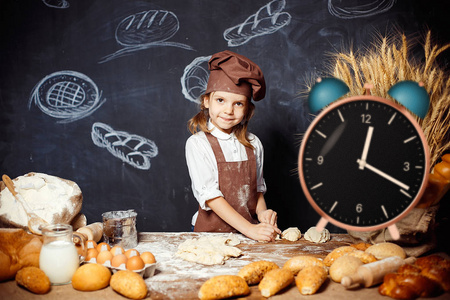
12:19
